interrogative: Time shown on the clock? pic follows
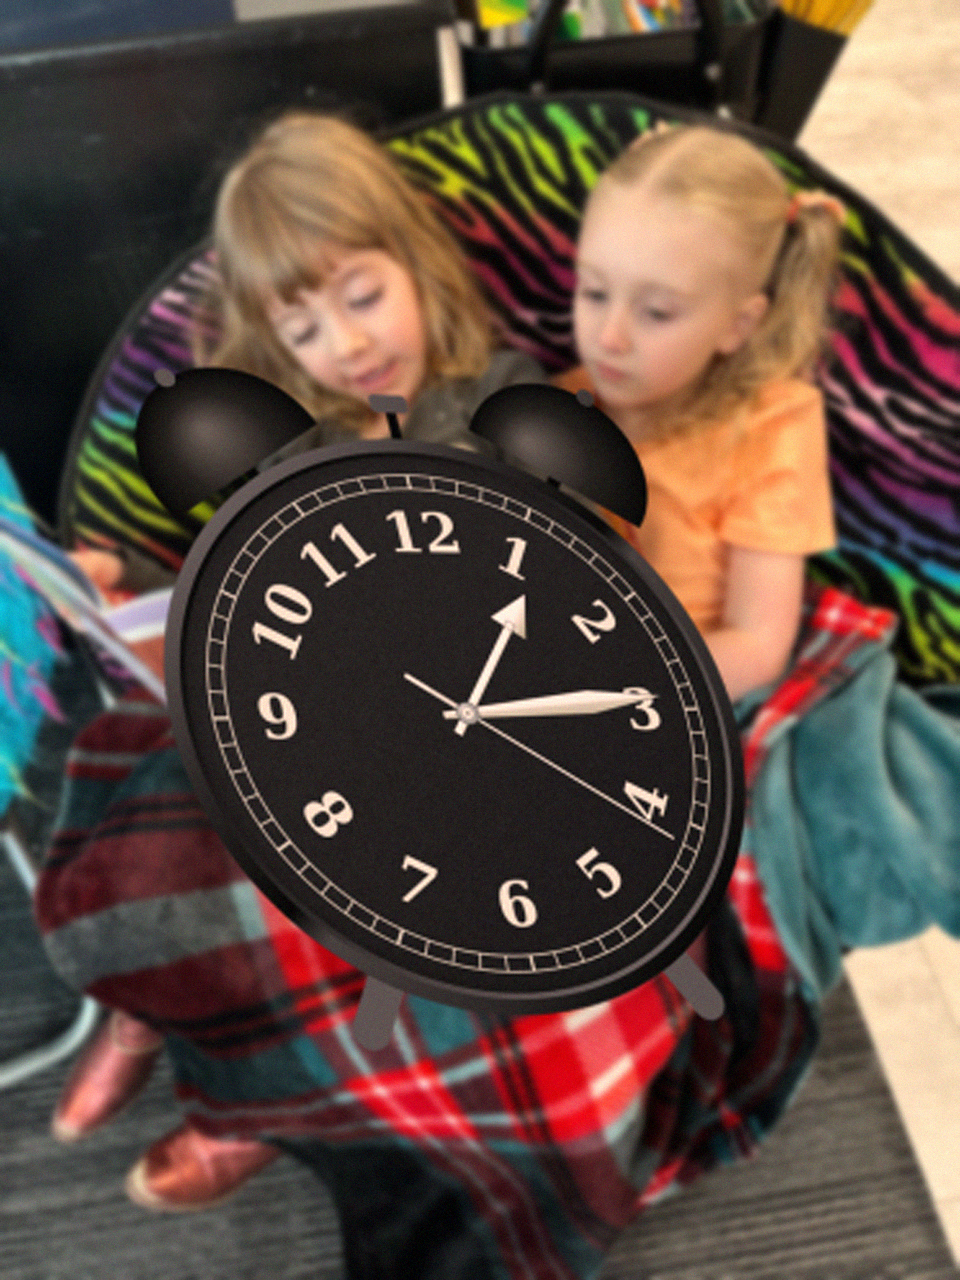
1:14:21
